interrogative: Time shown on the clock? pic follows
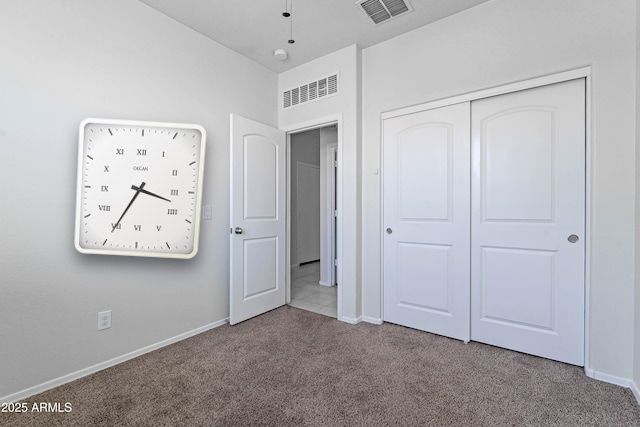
3:35
